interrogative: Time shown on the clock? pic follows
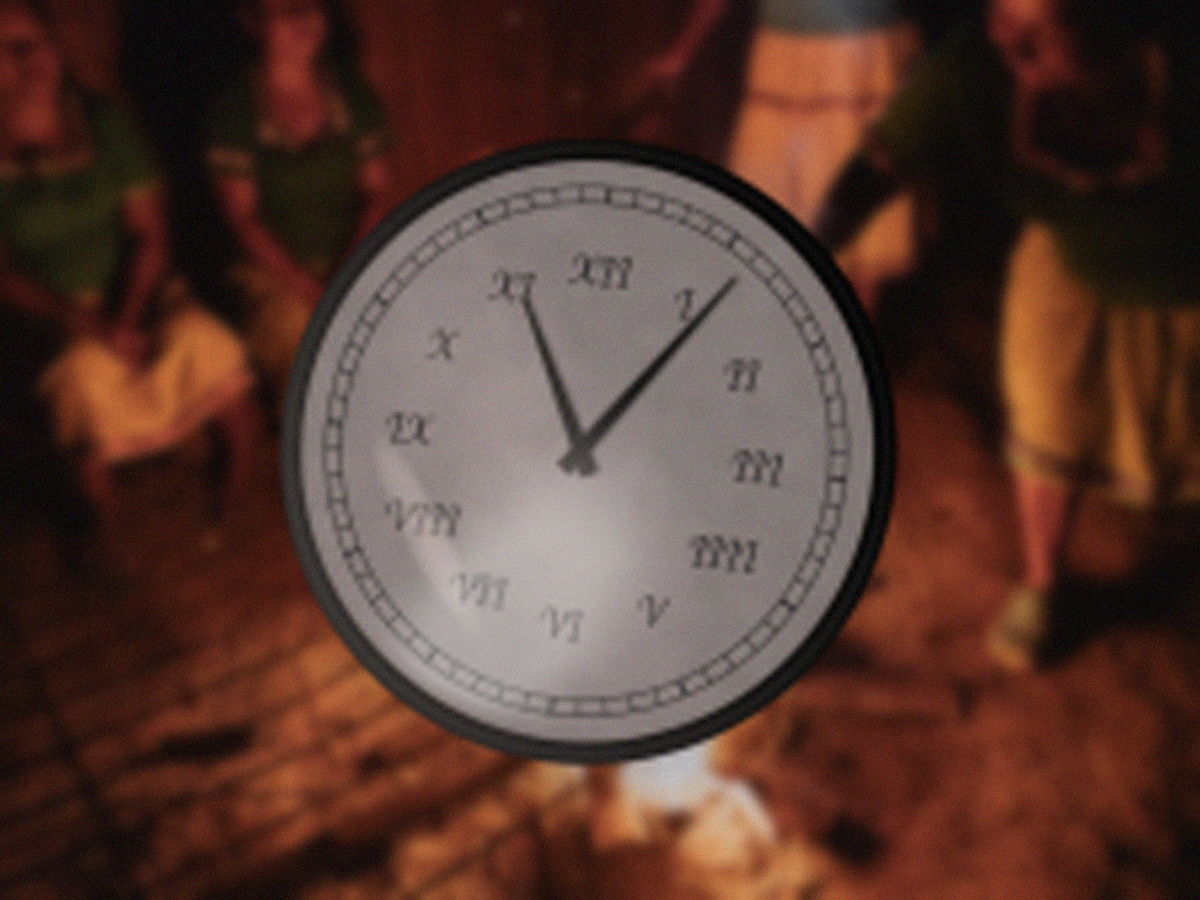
11:06
